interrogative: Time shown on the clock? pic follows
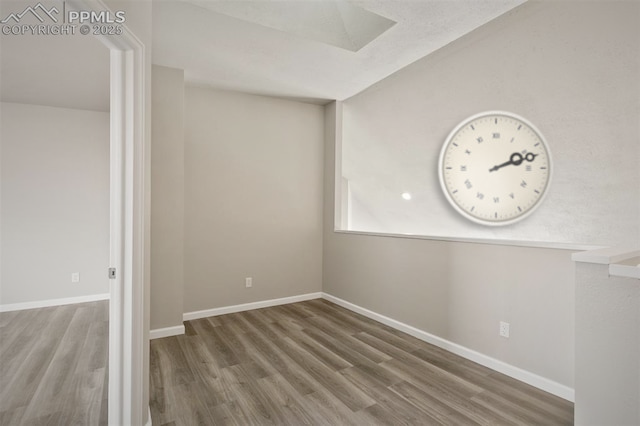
2:12
